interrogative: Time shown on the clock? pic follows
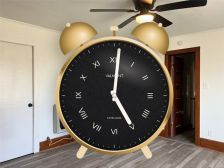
5:01
